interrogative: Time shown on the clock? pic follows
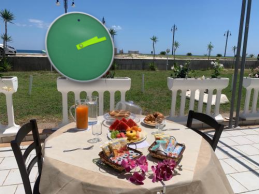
2:12
